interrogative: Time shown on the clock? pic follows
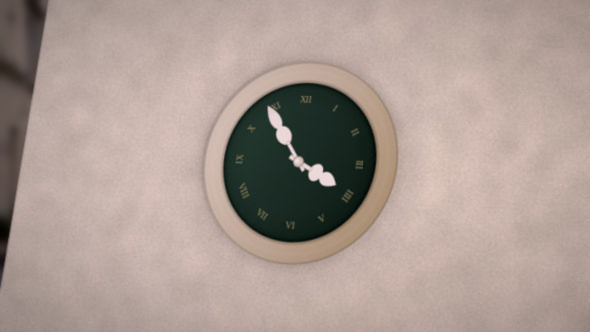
3:54
